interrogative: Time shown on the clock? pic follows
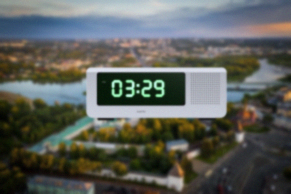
3:29
